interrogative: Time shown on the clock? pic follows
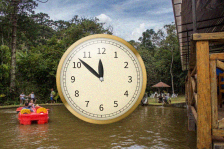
11:52
